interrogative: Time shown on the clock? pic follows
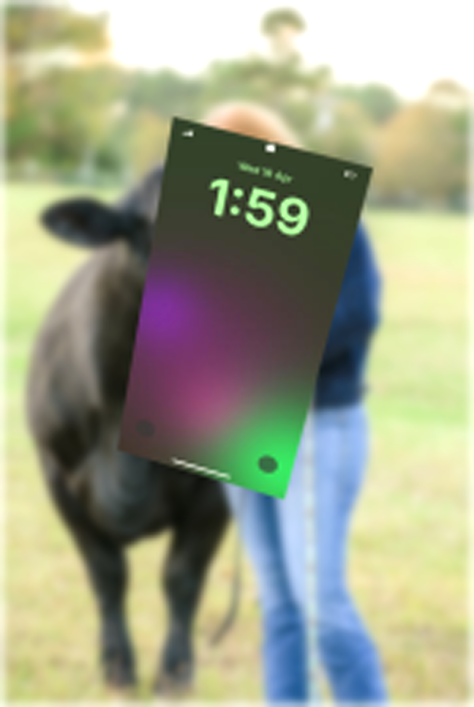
1:59
